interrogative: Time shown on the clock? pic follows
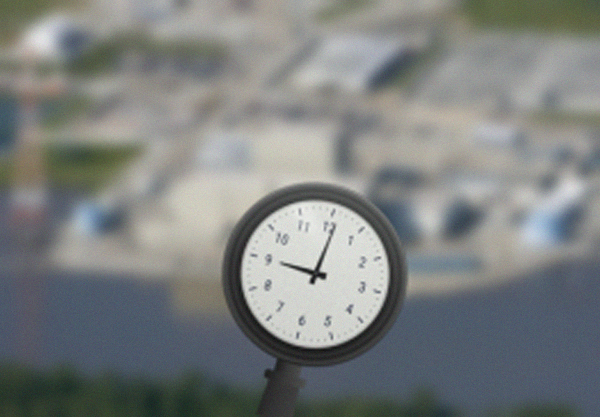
9:01
